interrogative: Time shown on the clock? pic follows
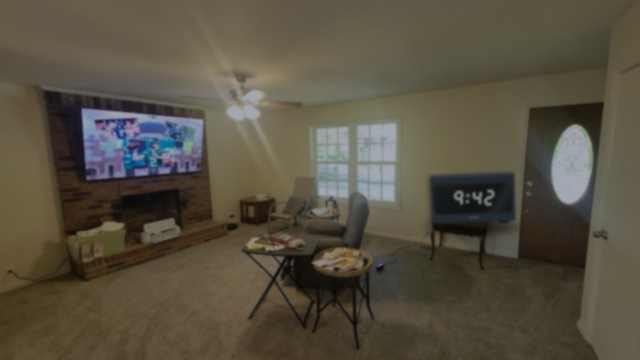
9:42
